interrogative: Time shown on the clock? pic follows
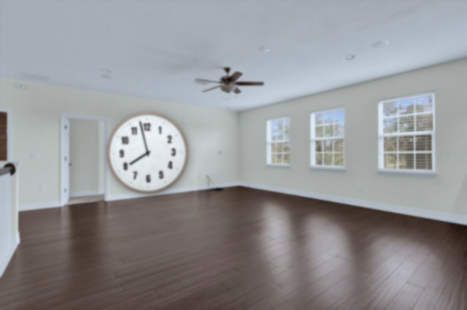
7:58
